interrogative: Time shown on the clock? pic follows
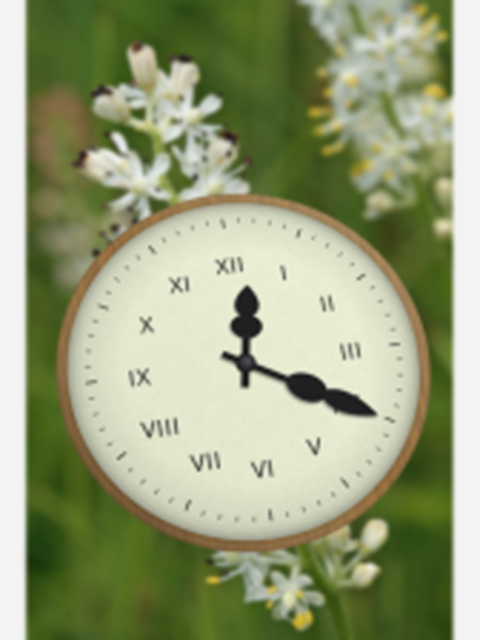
12:20
